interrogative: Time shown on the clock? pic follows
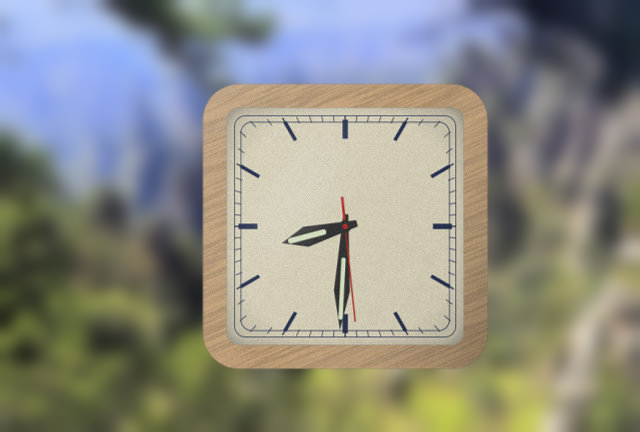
8:30:29
